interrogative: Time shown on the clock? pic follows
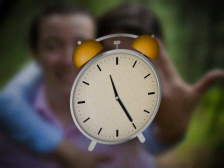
11:25
